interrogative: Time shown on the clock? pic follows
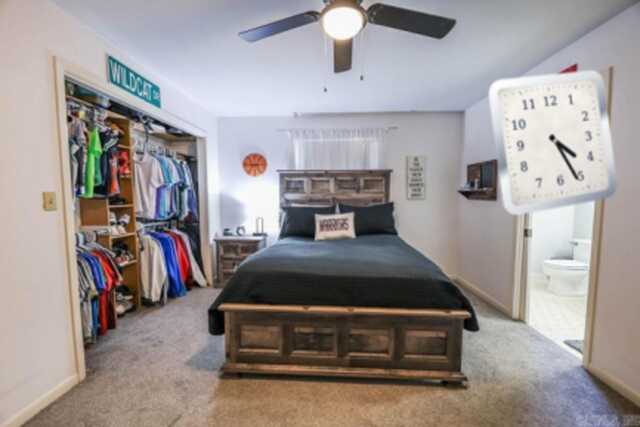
4:26
